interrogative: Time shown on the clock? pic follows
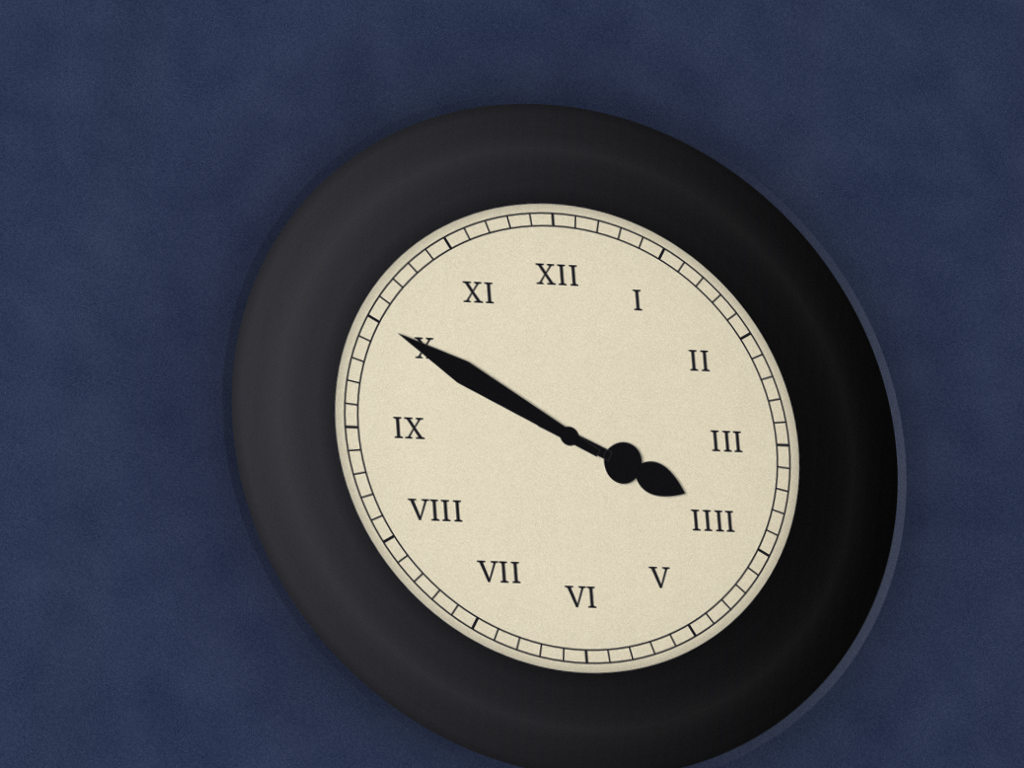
3:50
